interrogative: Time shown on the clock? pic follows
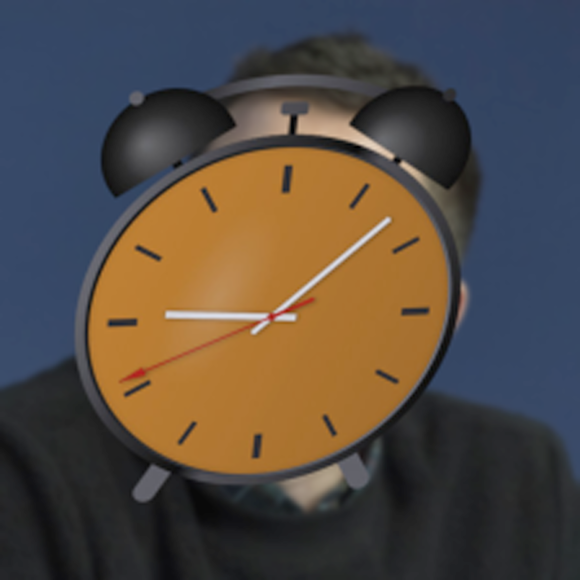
9:07:41
